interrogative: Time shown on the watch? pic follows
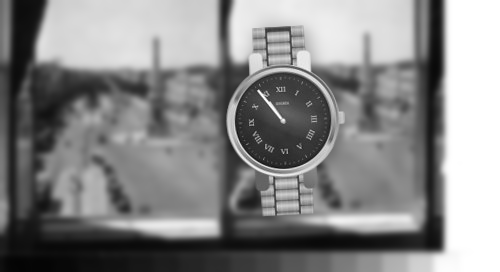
10:54
